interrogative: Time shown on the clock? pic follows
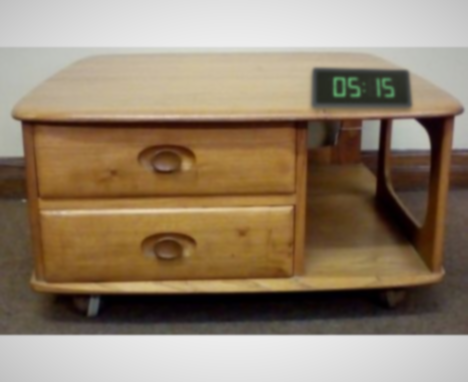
5:15
